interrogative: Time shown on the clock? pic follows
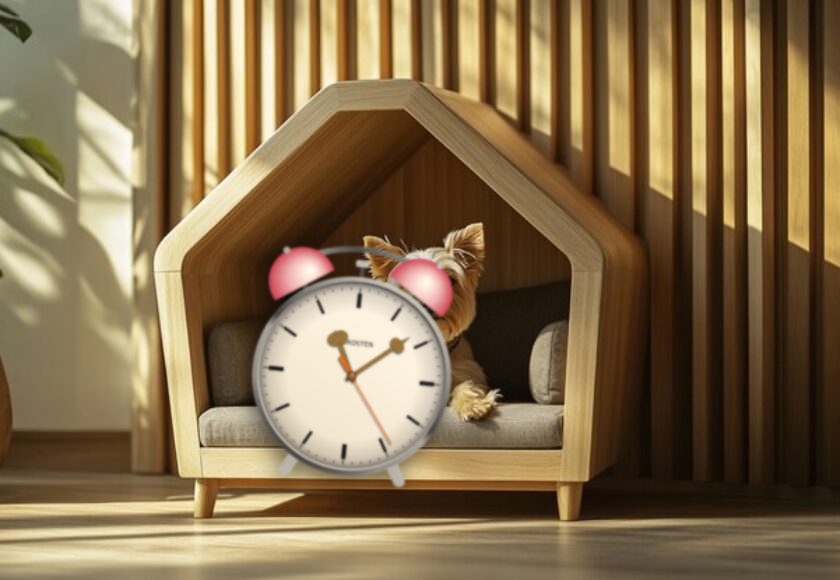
11:08:24
